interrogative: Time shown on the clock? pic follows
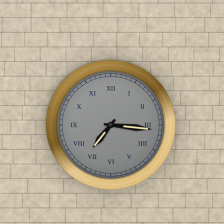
7:16
